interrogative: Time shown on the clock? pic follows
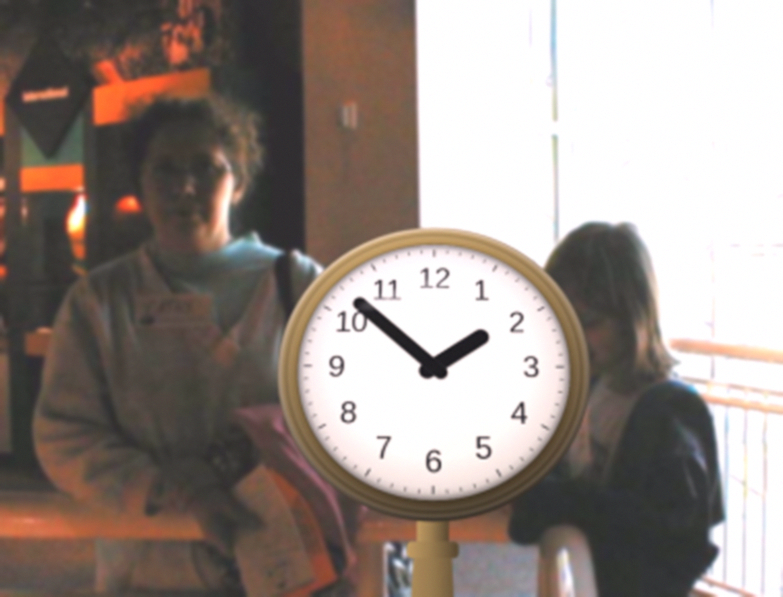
1:52
